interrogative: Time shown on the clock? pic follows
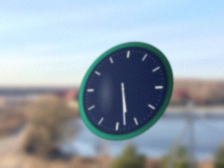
5:28
